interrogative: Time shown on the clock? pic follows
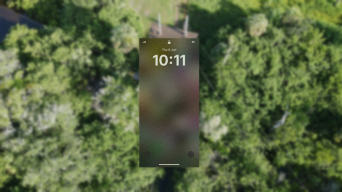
10:11
